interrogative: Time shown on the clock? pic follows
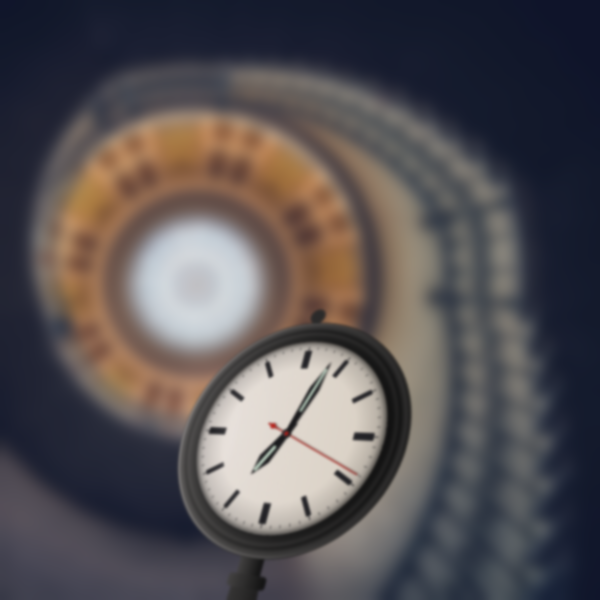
7:03:19
